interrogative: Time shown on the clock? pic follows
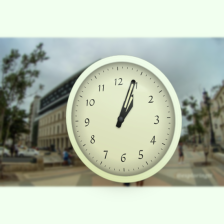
1:04
